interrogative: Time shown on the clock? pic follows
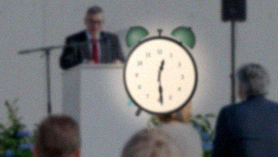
12:29
